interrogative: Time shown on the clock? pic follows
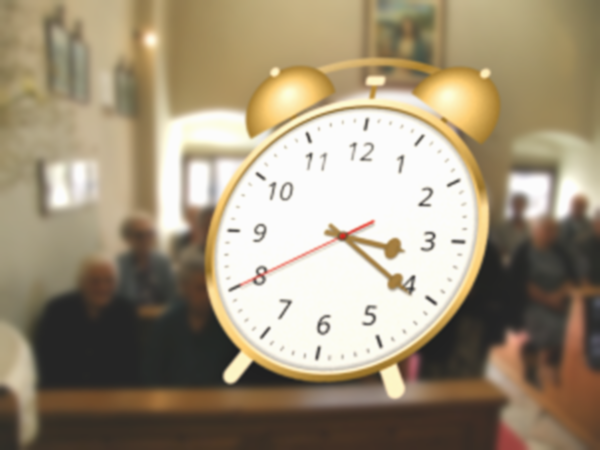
3:20:40
